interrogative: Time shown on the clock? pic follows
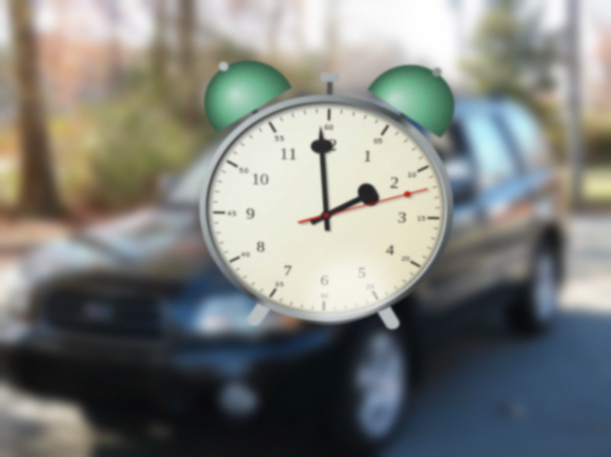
1:59:12
